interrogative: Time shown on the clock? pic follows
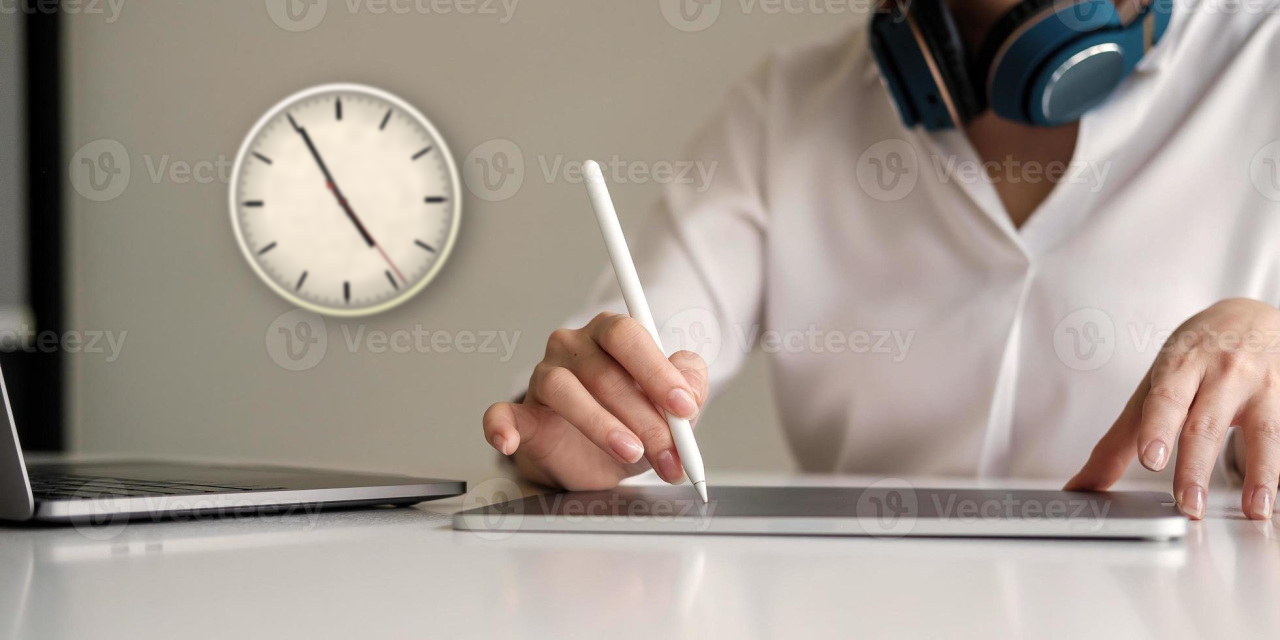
4:55:24
